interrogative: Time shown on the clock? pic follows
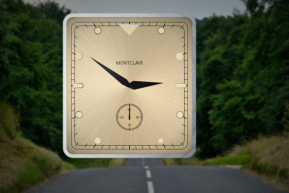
2:51
